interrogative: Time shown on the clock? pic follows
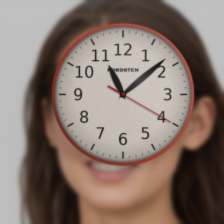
11:08:20
